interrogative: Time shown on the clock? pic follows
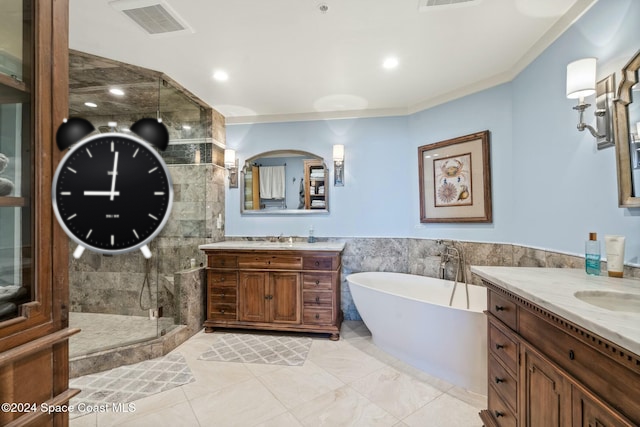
9:01
